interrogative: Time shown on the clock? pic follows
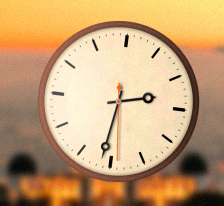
2:31:29
